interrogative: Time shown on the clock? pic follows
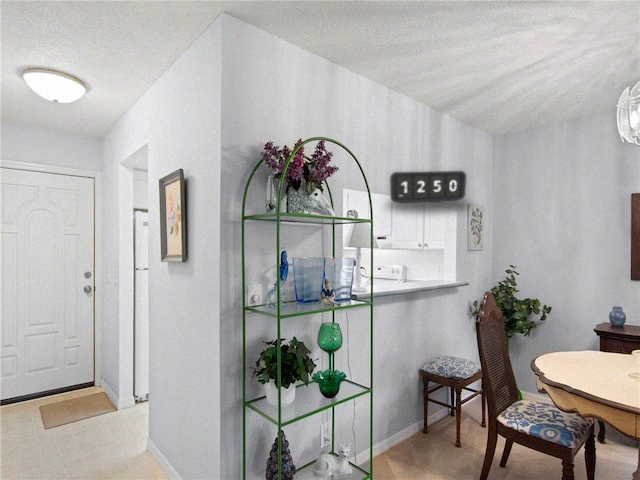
12:50
